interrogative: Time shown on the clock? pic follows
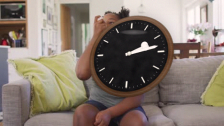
2:13
